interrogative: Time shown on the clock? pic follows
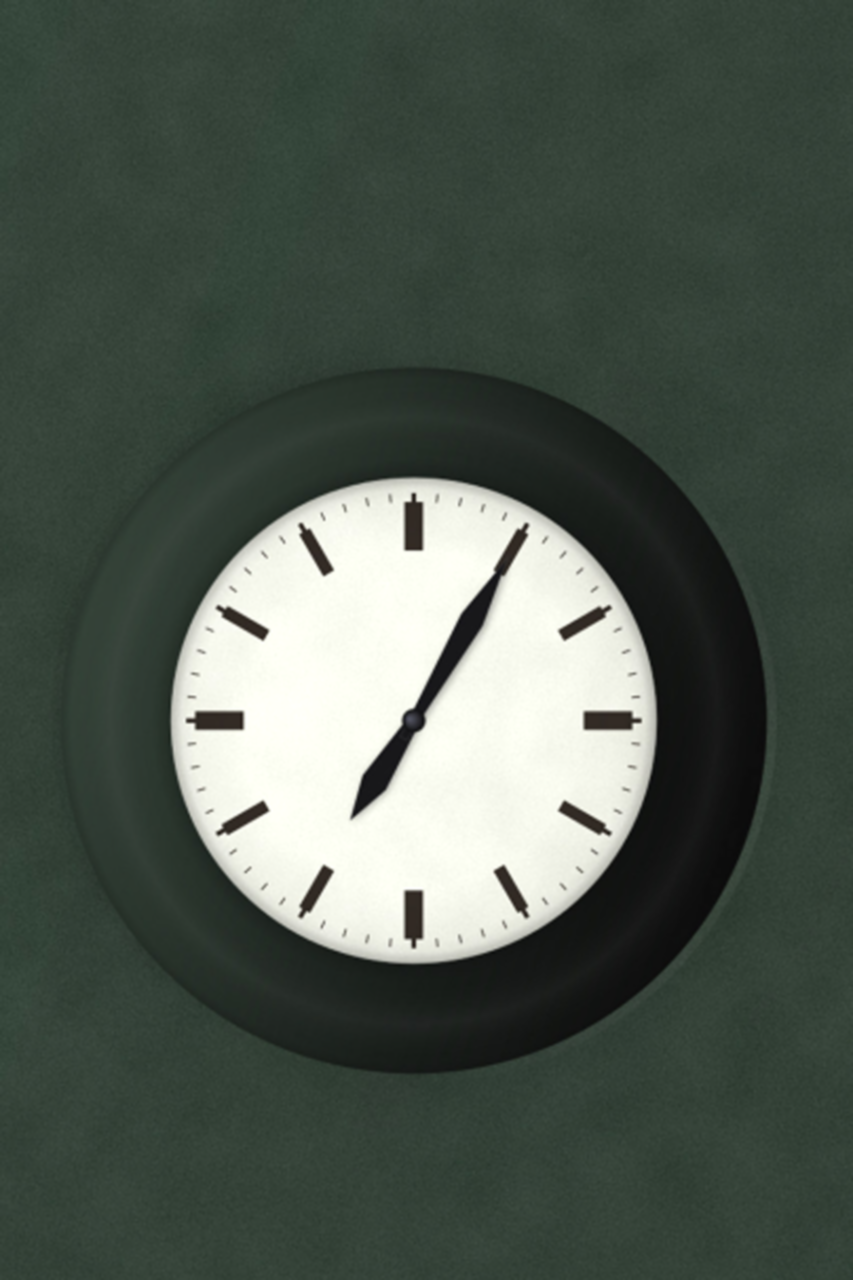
7:05
